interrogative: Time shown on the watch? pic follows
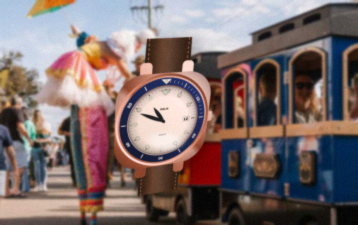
10:49
